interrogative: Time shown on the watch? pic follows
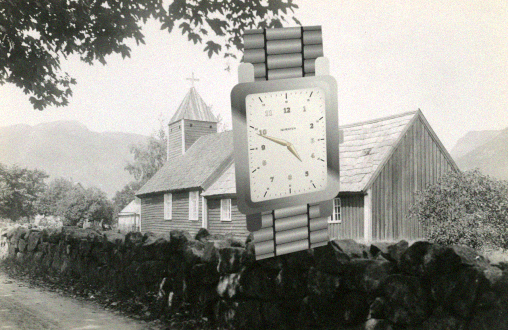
4:49
